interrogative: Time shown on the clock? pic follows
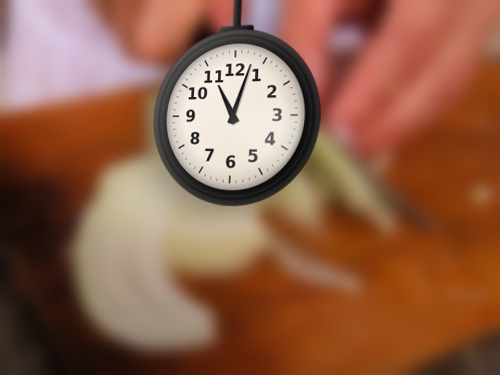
11:03
